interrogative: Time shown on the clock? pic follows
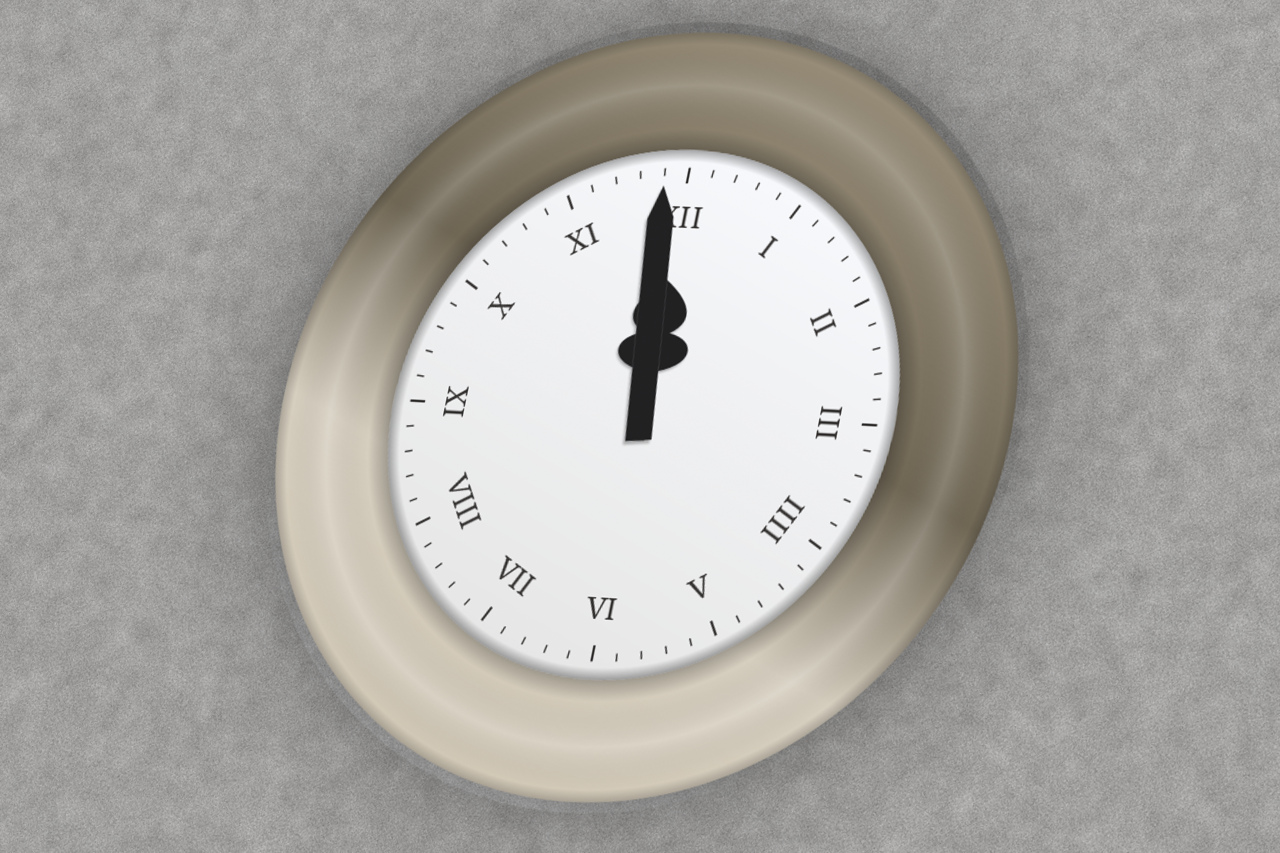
11:59
